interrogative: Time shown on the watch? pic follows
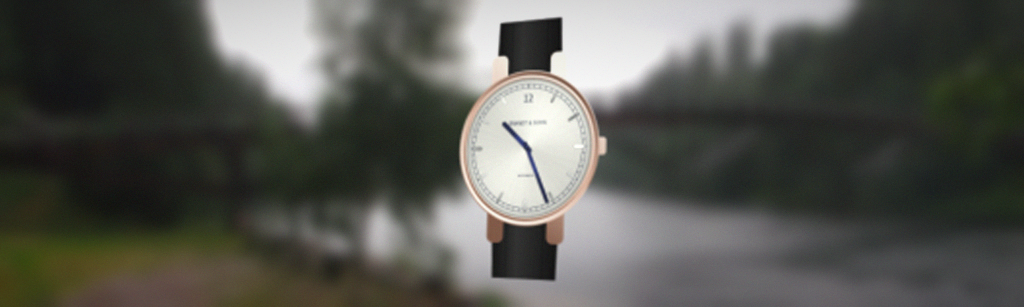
10:26
